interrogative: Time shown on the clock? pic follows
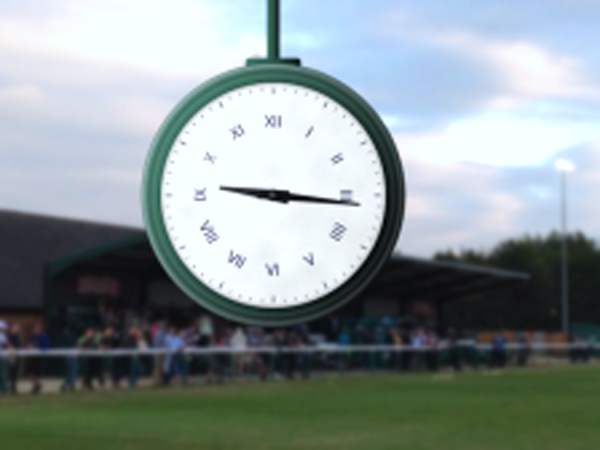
9:16
